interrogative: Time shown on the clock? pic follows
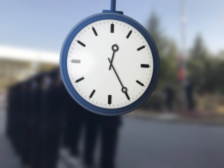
12:25
